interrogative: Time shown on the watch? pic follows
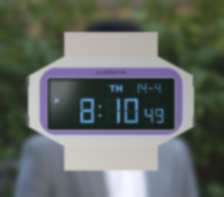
8:10:49
